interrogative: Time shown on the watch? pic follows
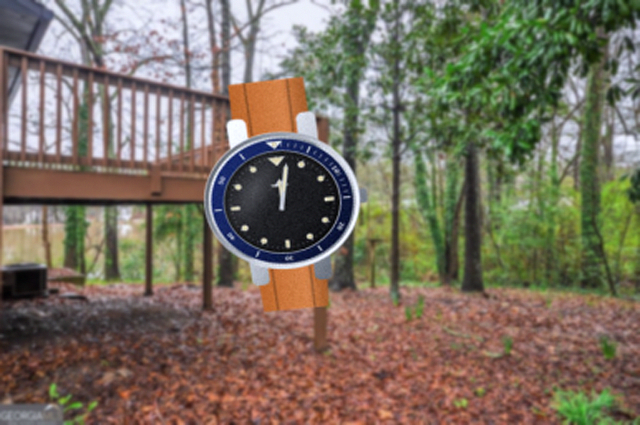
12:02
